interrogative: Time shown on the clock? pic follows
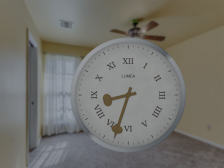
8:33
